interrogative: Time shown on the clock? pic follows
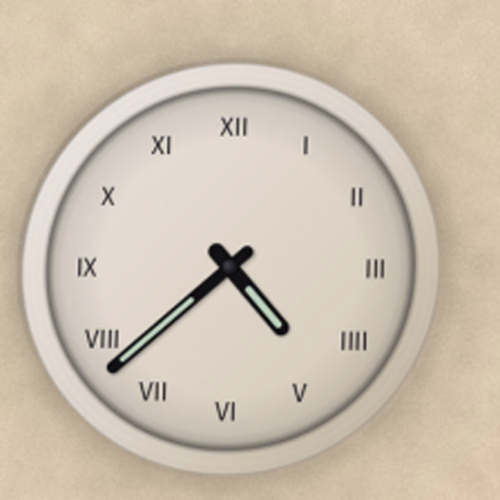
4:38
